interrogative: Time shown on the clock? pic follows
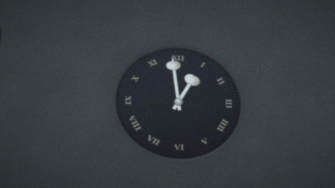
12:59
